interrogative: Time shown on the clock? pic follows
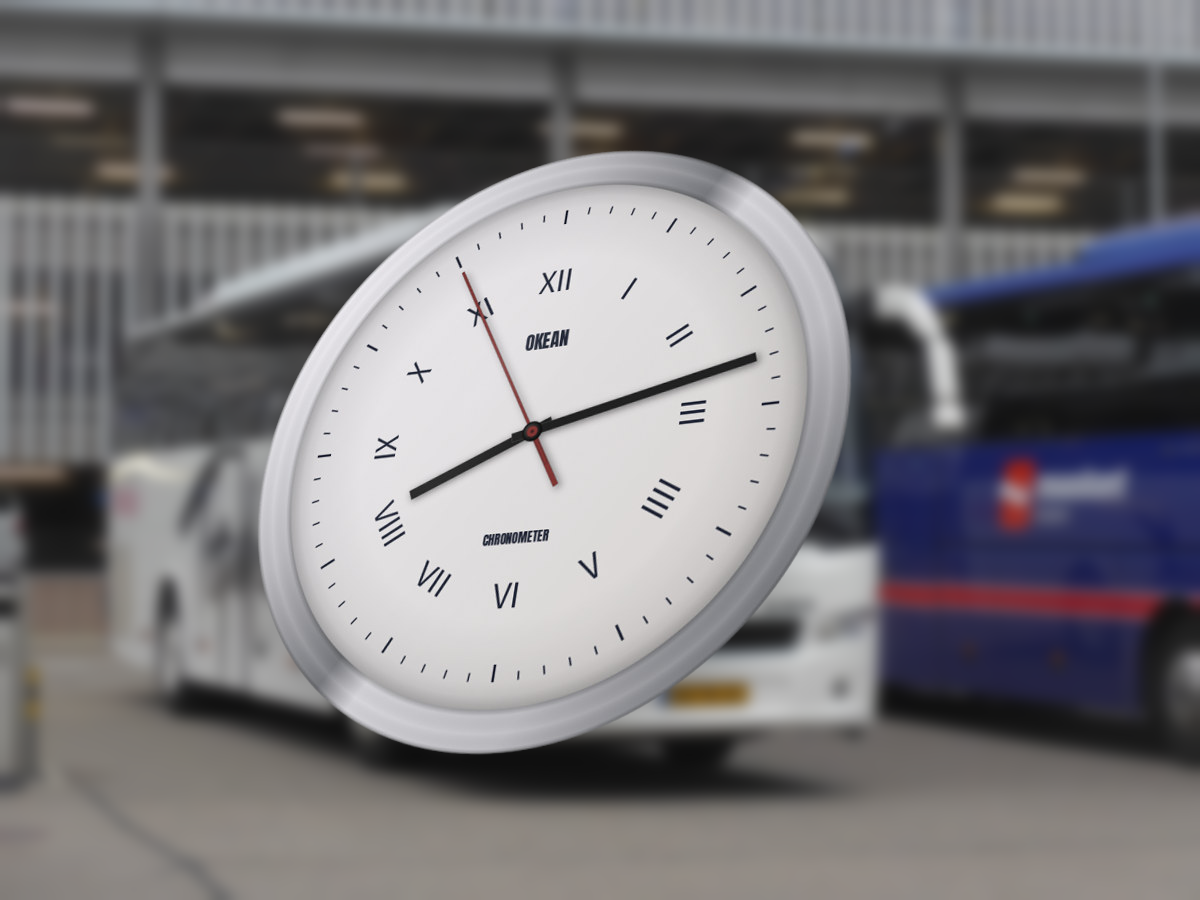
8:12:55
